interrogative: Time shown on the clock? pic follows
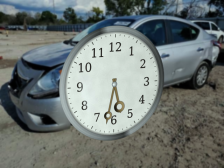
5:32
